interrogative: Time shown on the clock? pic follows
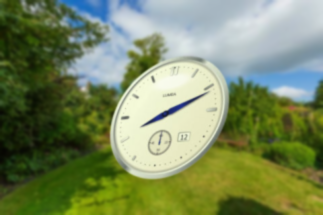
8:11
